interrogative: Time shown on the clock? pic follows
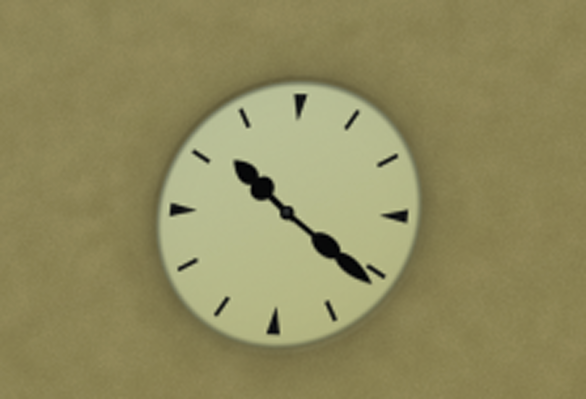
10:21
